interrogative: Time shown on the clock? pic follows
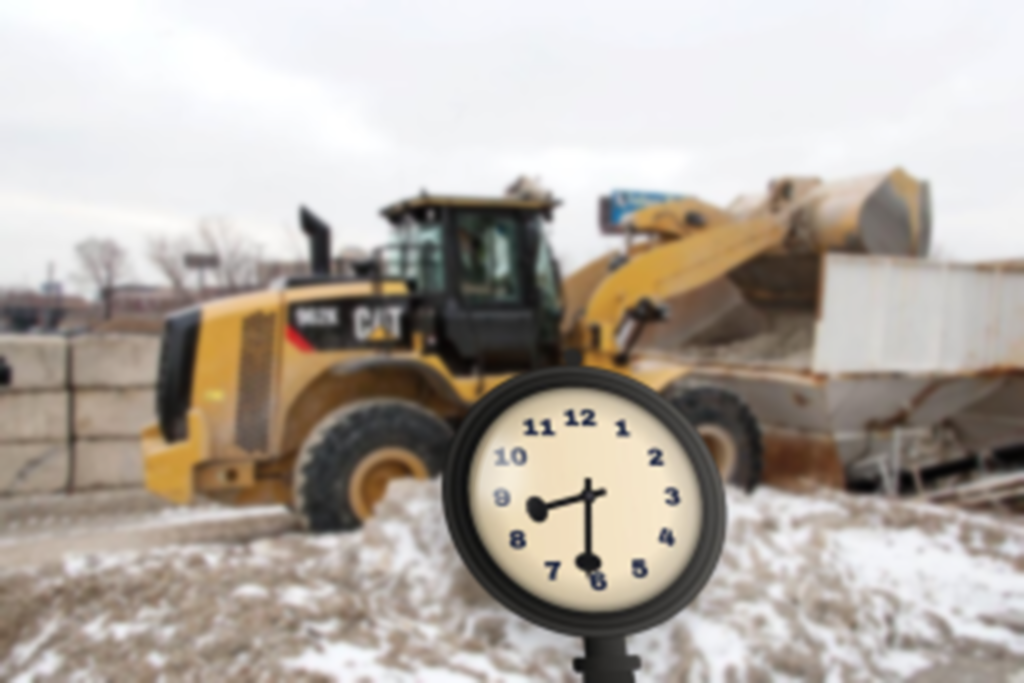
8:31
